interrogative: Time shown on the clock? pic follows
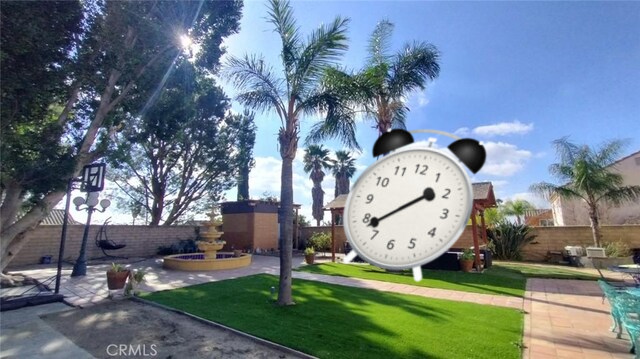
1:38
